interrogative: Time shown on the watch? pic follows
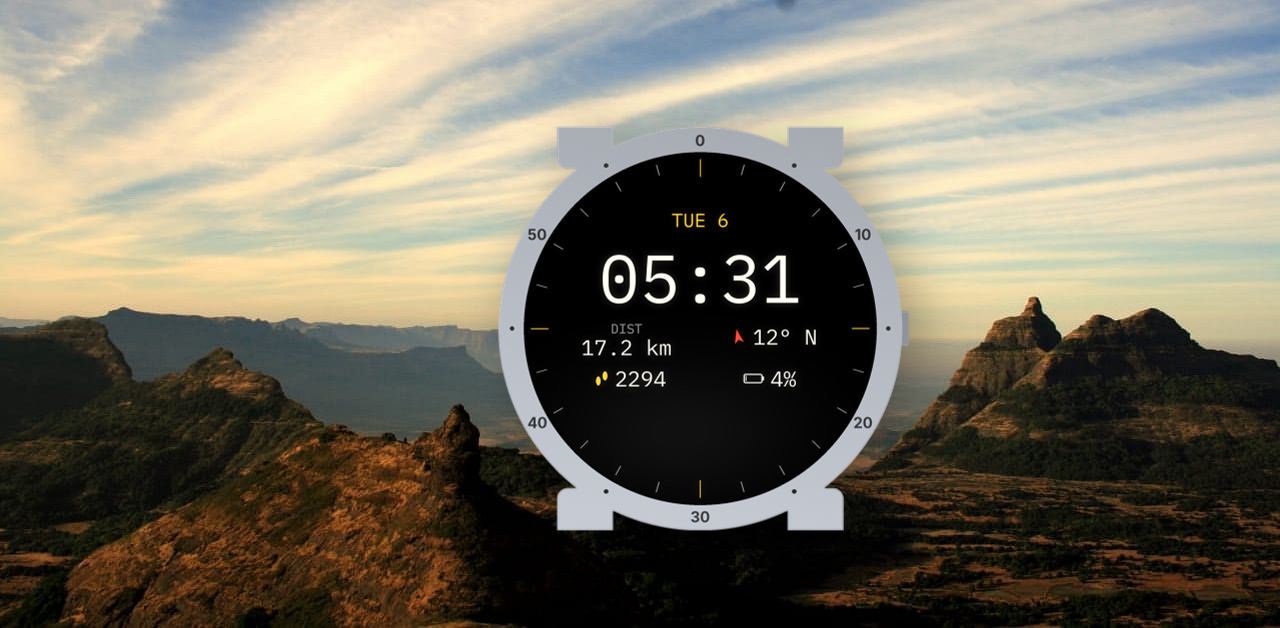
5:31
